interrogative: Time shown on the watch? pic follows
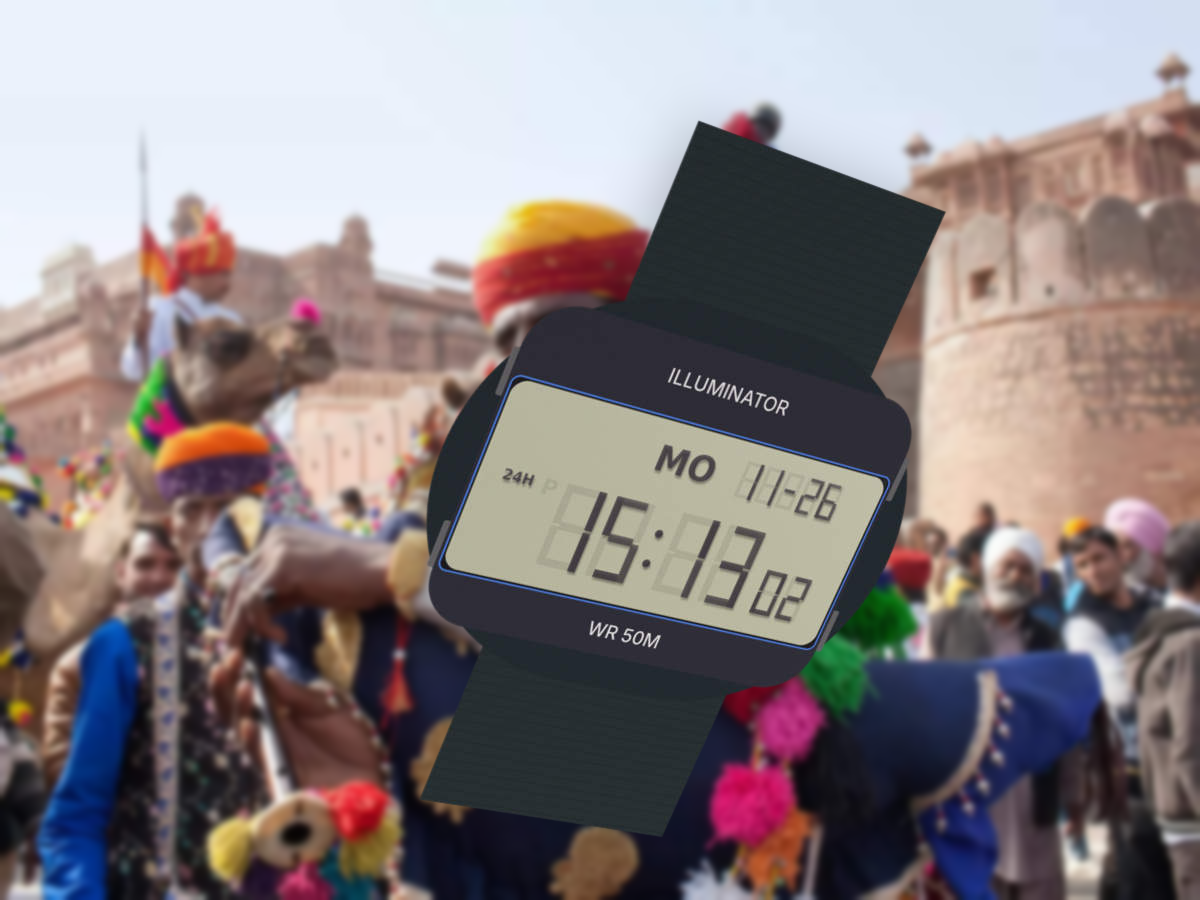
15:13:02
